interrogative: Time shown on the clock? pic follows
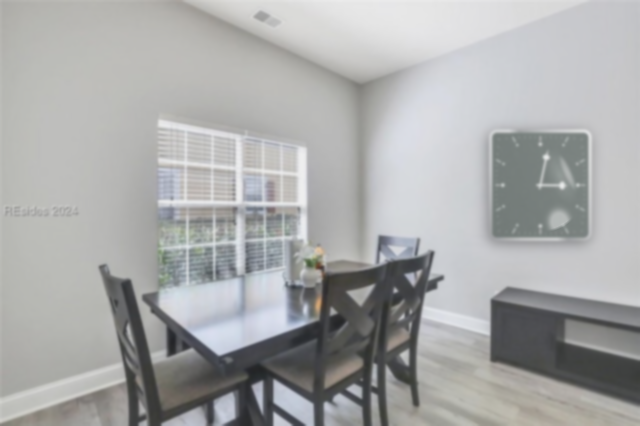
3:02
